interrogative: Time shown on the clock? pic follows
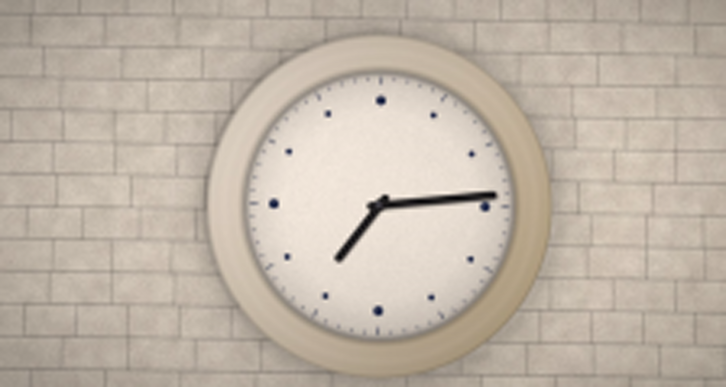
7:14
